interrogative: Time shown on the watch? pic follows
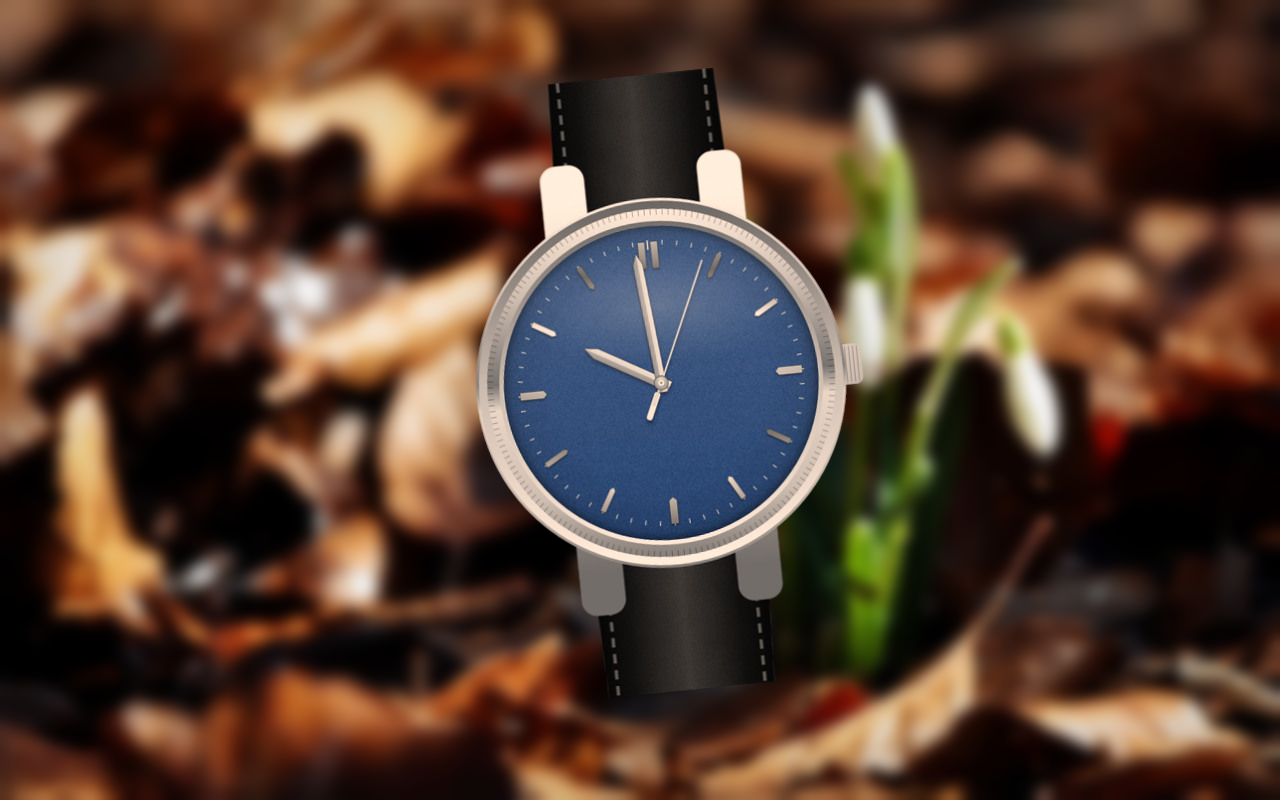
9:59:04
